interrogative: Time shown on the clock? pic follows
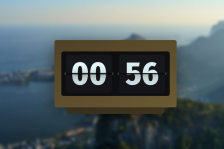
0:56
